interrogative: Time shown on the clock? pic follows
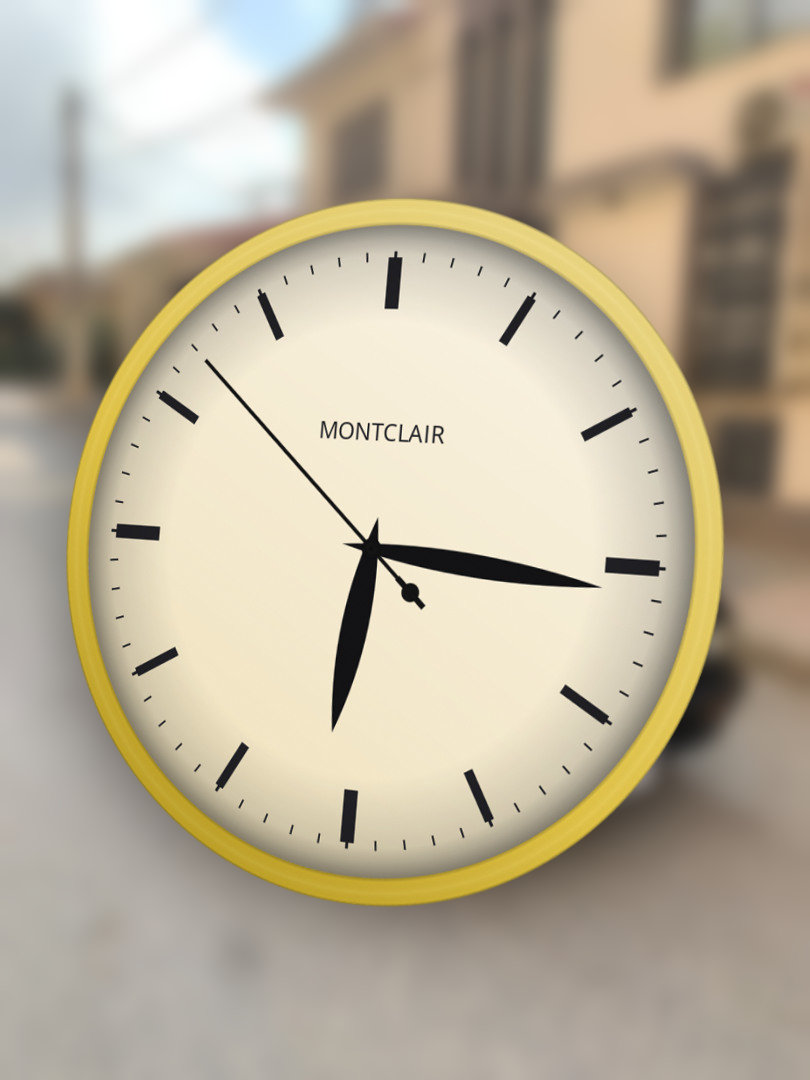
6:15:52
